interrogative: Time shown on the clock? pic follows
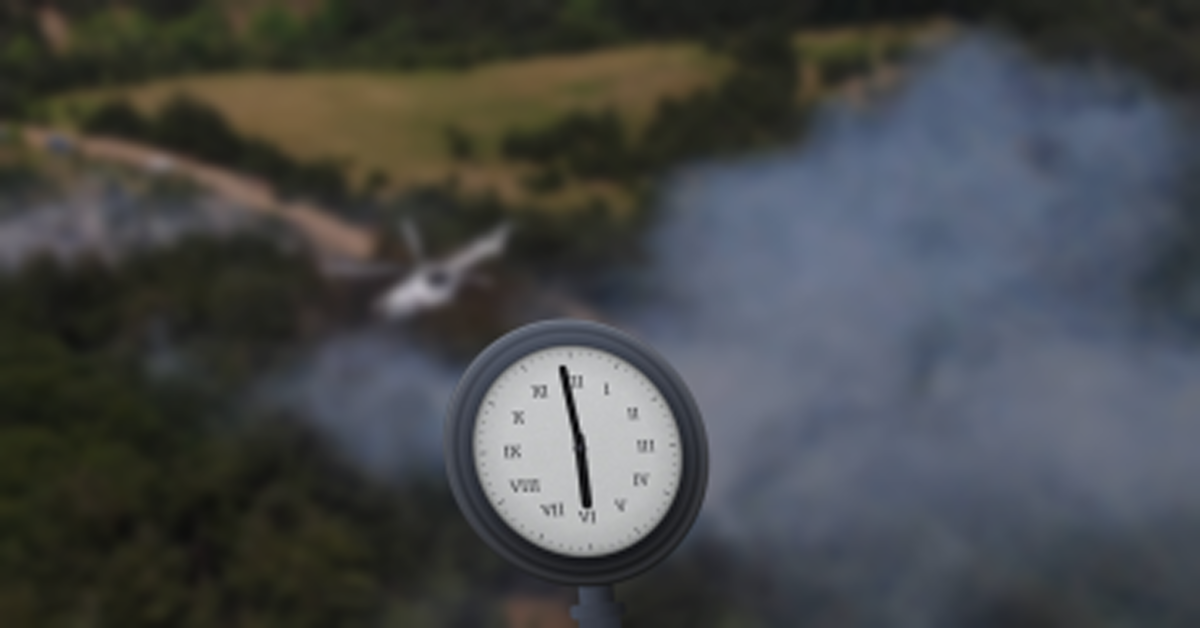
5:59
